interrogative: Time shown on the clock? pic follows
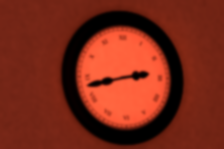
2:43
